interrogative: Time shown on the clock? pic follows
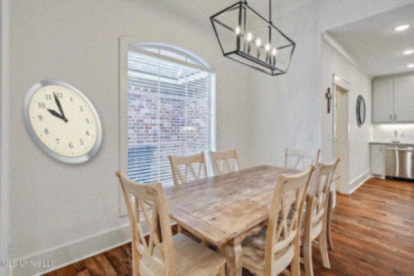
9:58
